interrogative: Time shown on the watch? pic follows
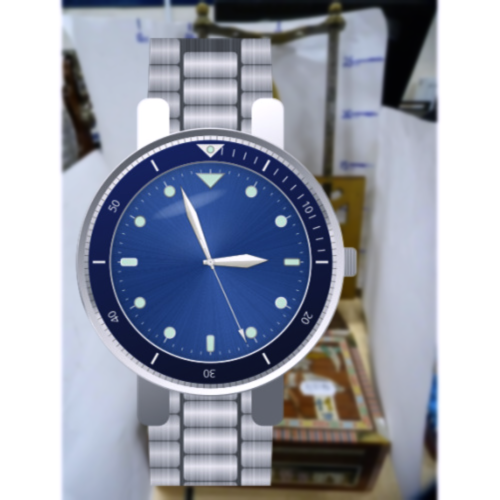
2:56:26
